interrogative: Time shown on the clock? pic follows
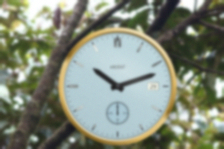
10:12
